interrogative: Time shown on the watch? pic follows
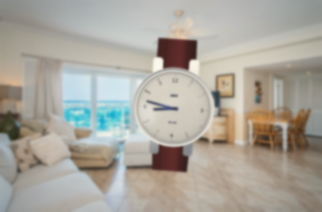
8:47
